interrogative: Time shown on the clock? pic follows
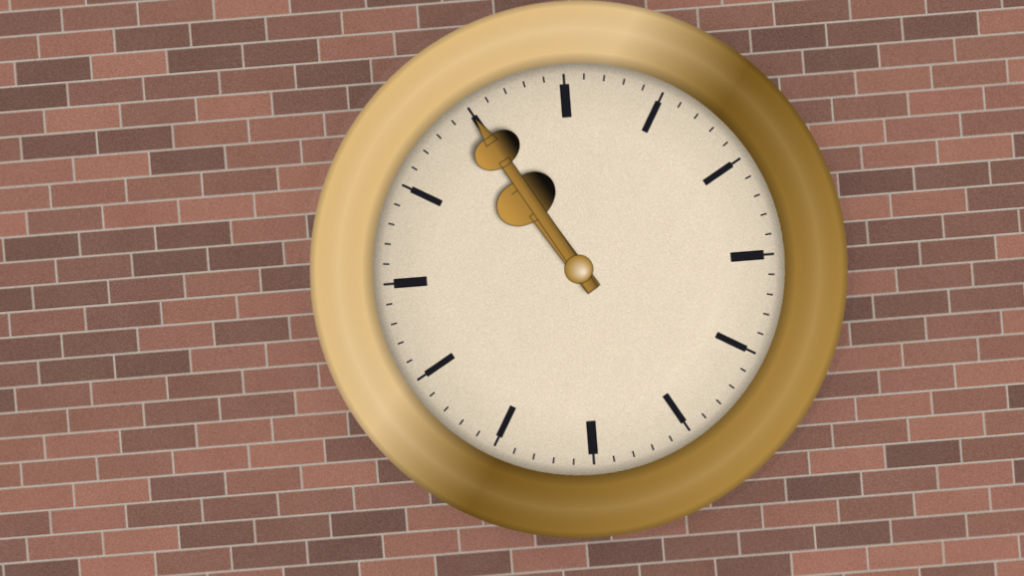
10:55
